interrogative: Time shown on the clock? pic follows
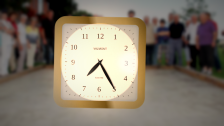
7:25
